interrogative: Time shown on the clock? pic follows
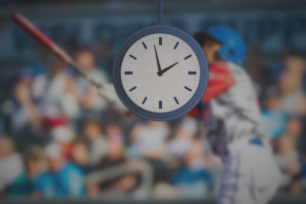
1:58
